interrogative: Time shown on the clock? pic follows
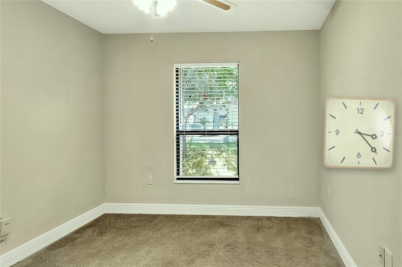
3:23
